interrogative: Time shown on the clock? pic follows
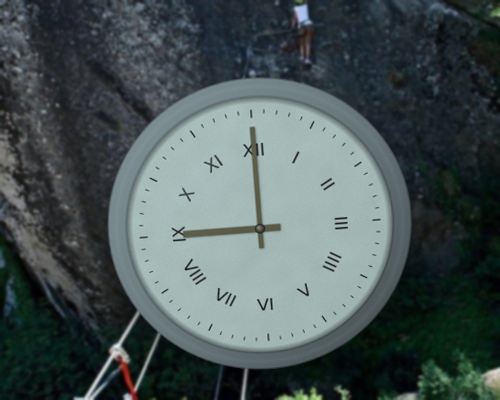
9:00
